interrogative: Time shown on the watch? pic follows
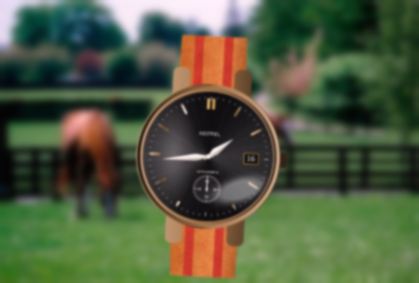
1:44
